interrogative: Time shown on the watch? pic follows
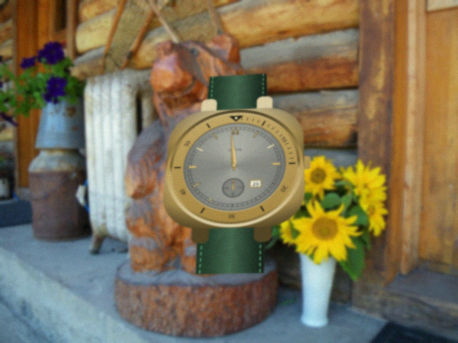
11:59
